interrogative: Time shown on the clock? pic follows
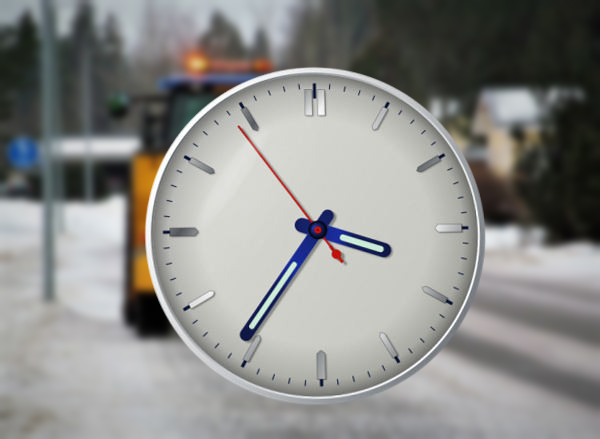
3:35:54
